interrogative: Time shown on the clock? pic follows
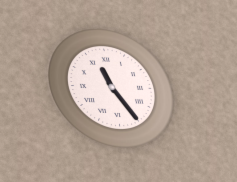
11:25
